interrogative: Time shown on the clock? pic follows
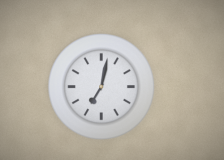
7:02
